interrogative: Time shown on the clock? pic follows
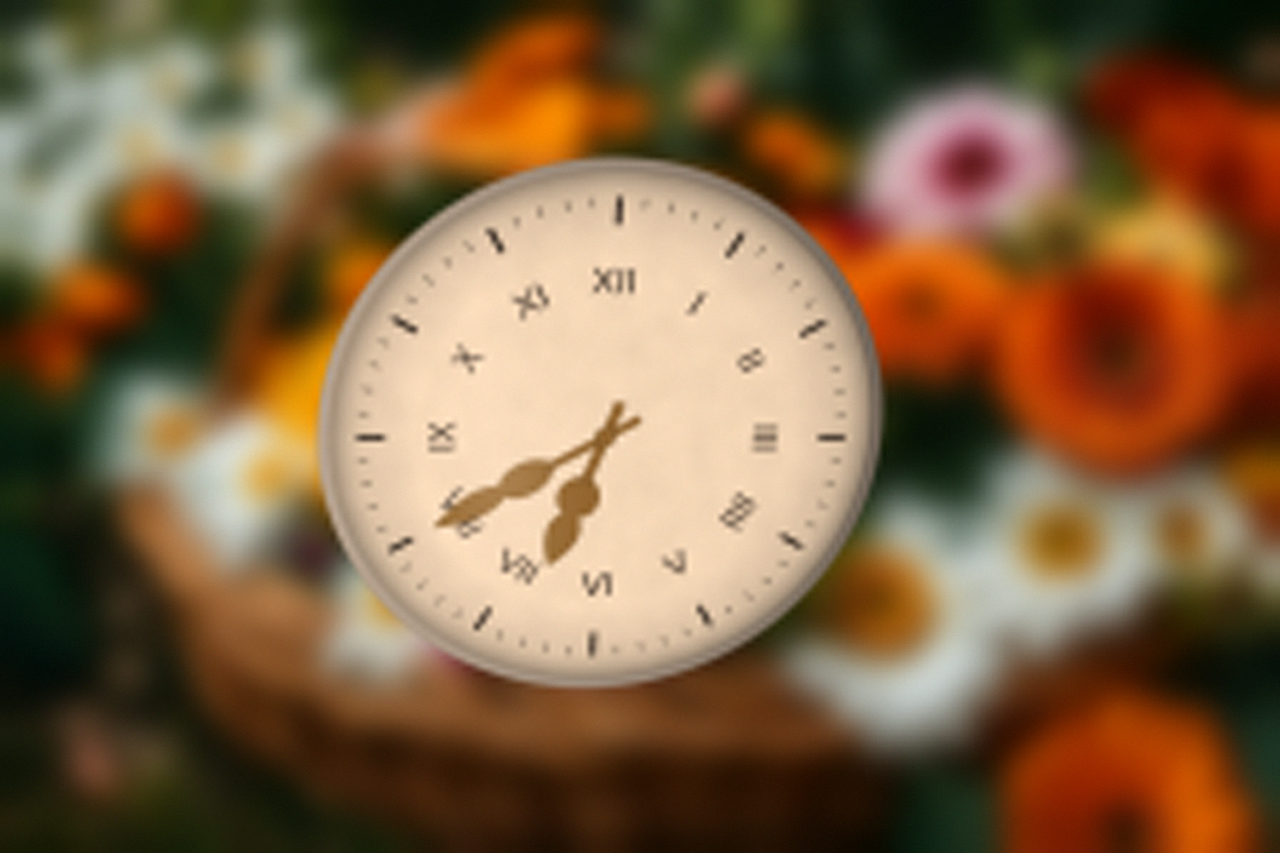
6:40
